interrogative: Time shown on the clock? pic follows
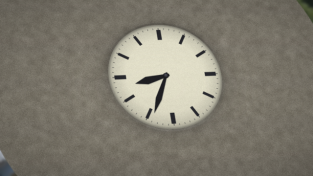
8:34
